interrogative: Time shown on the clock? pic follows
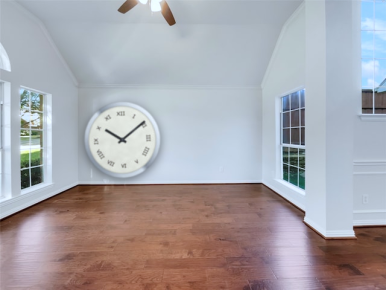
10:09
